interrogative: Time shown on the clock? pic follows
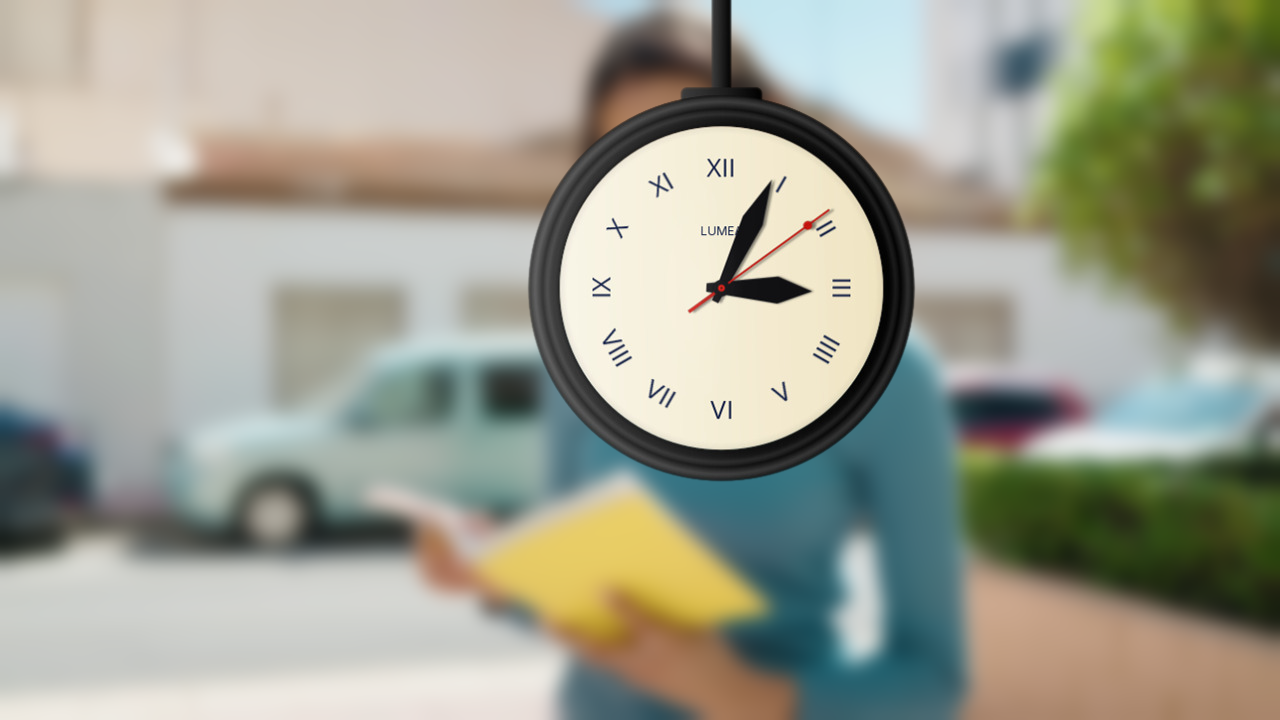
3:04:09
